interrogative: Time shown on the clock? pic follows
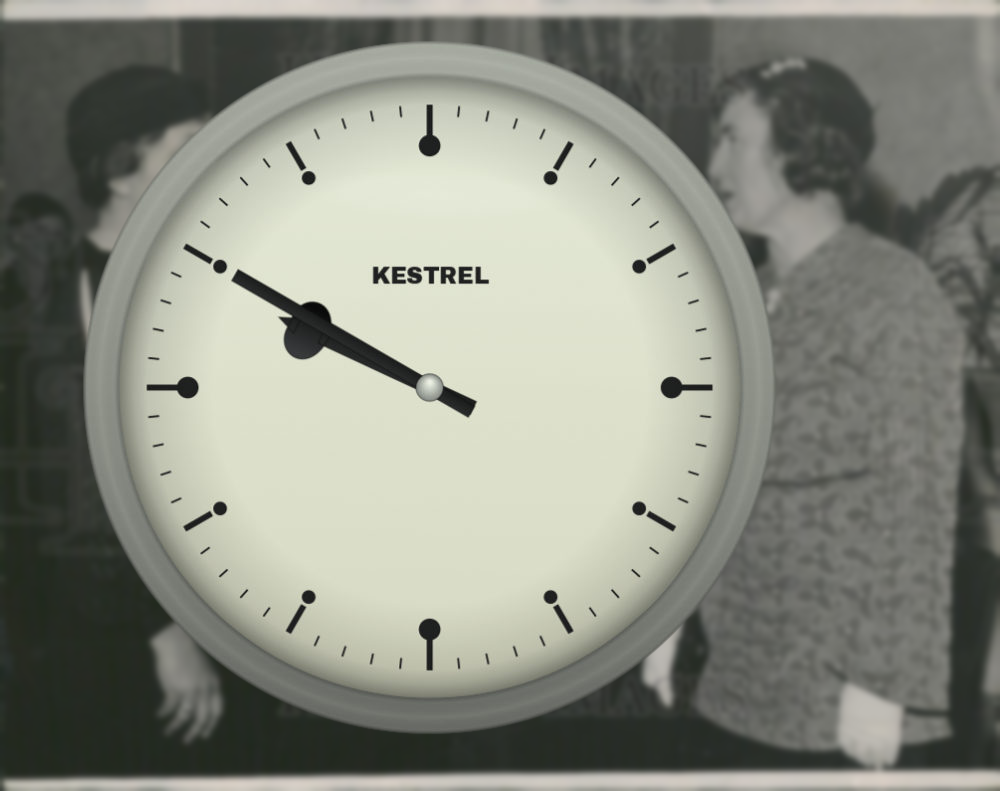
9:50
